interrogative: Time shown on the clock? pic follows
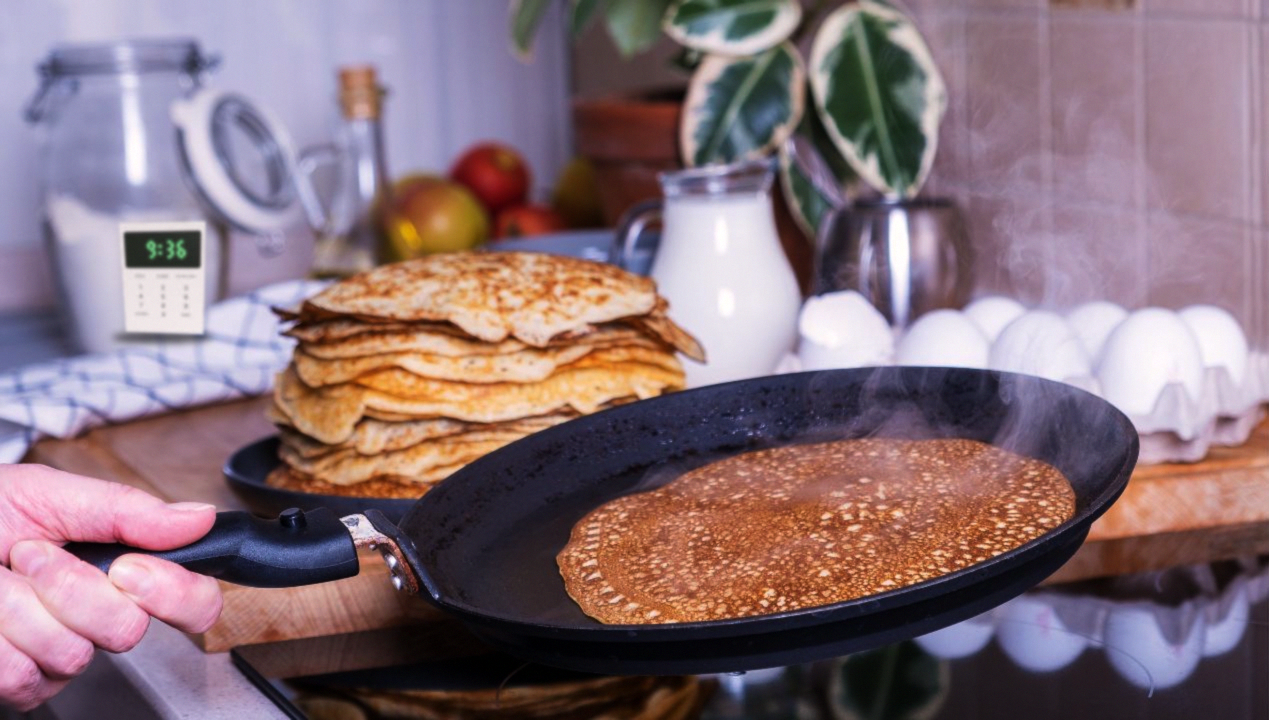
9:36
